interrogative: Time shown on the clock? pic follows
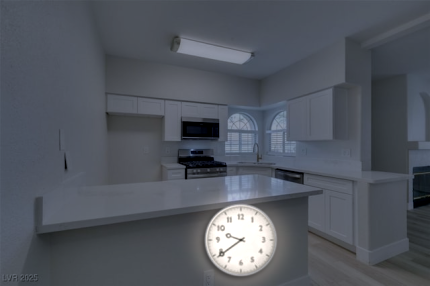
9:39
